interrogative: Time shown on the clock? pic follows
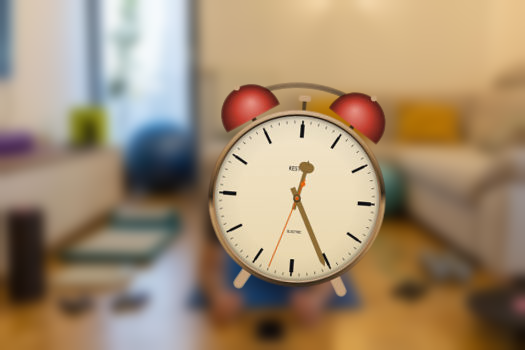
12:25:33
